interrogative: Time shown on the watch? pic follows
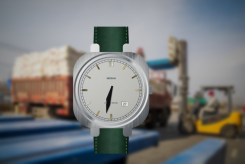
6:32
